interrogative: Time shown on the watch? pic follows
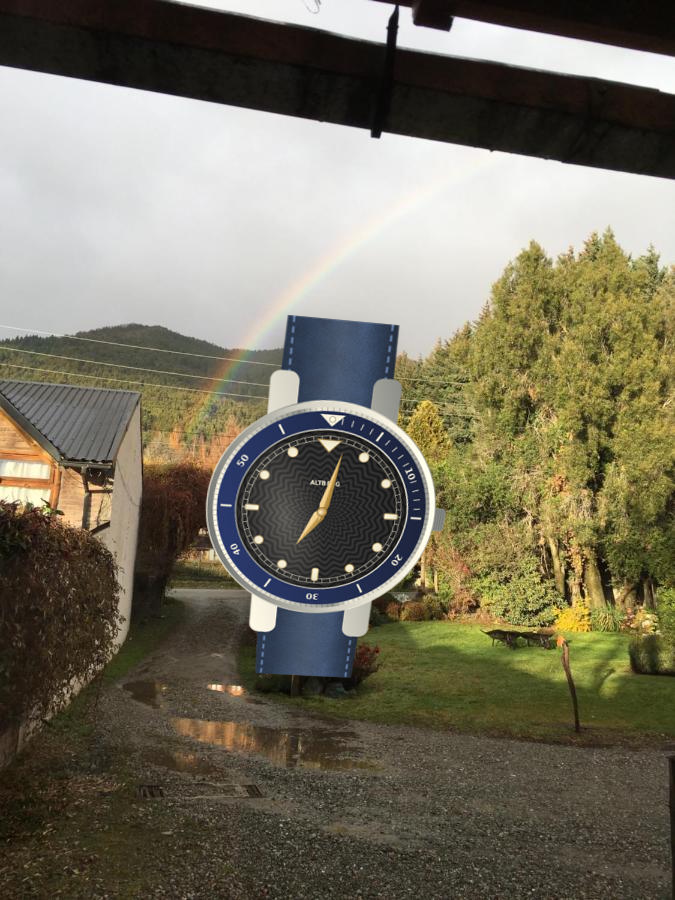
7:02
